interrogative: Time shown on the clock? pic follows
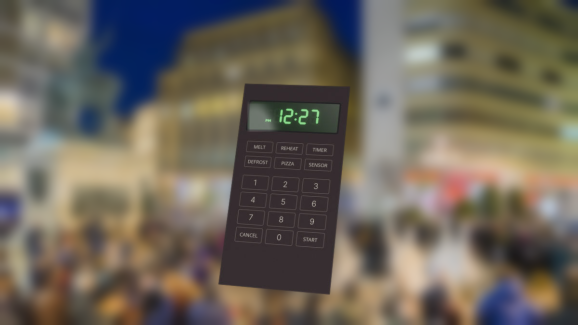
12:27
